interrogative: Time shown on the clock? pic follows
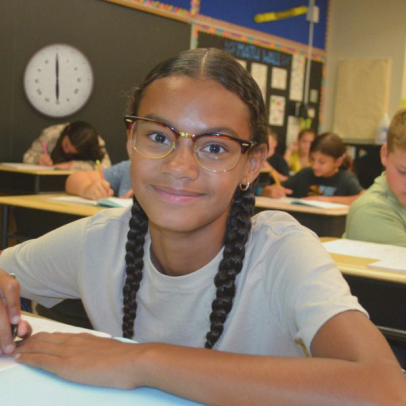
6:00
